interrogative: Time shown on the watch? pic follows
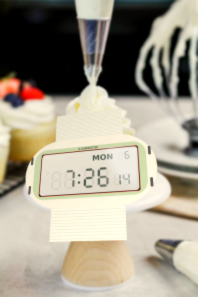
7:26:14
